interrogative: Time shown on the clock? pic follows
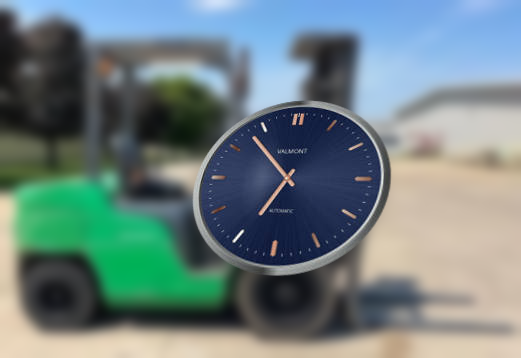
6:53
